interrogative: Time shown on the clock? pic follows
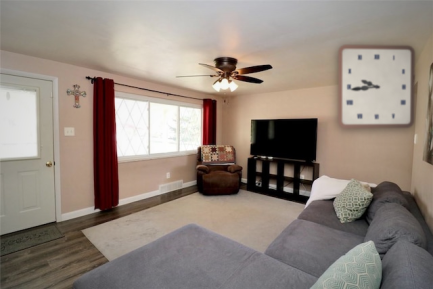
9:44
